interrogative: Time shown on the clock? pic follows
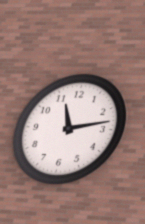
11:13
